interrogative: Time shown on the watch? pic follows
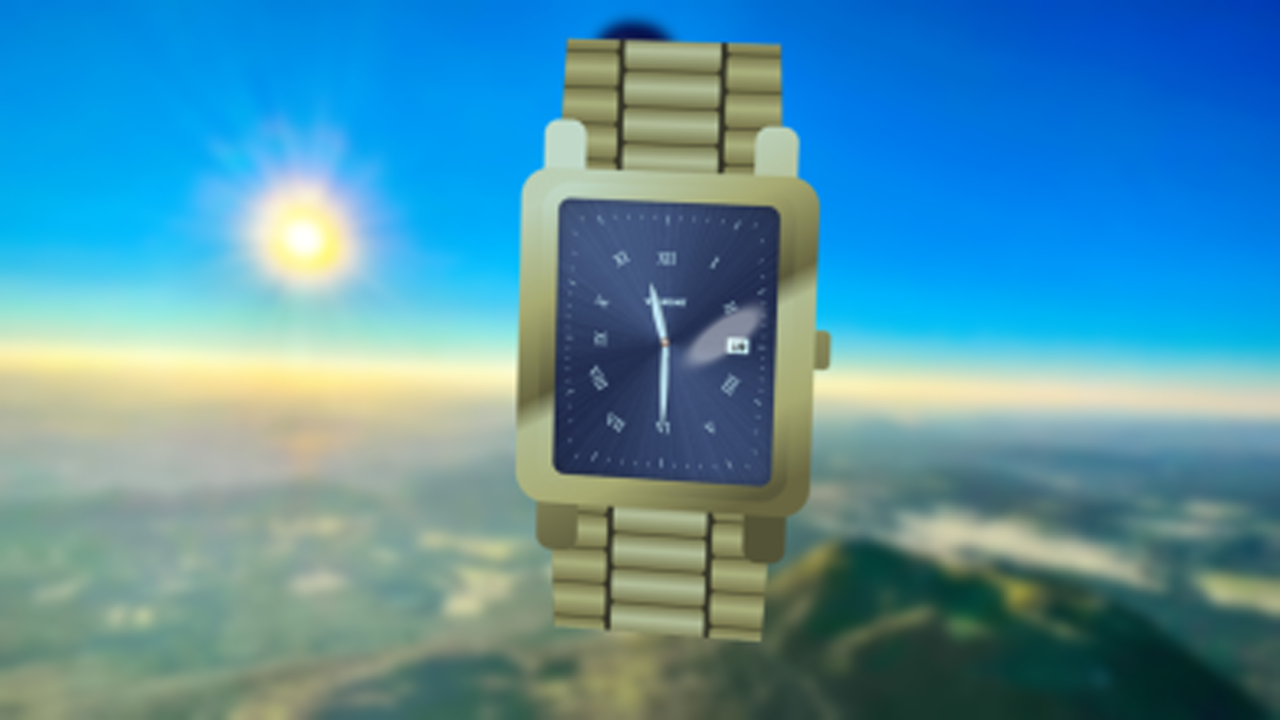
11:30
